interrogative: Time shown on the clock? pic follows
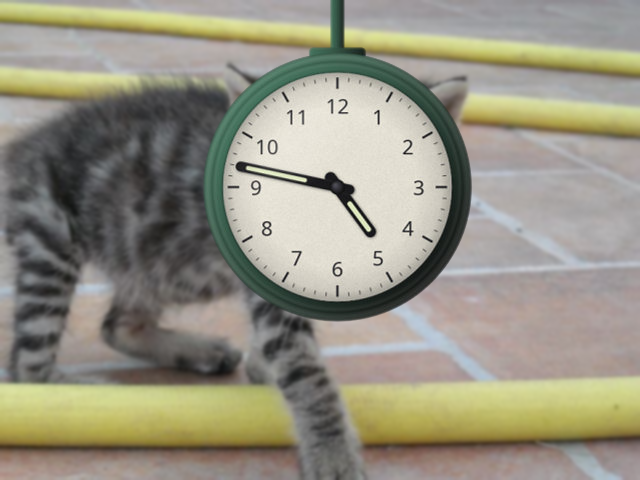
4:47
